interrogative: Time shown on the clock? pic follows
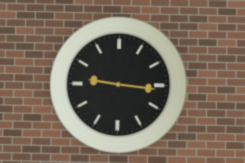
9:16
